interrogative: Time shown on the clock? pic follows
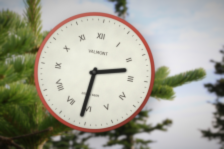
2:31
